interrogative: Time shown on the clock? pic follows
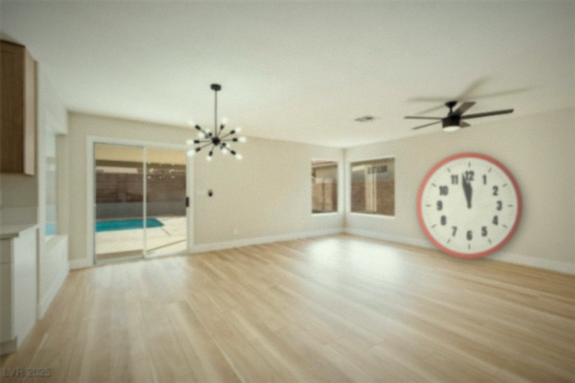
11:58
